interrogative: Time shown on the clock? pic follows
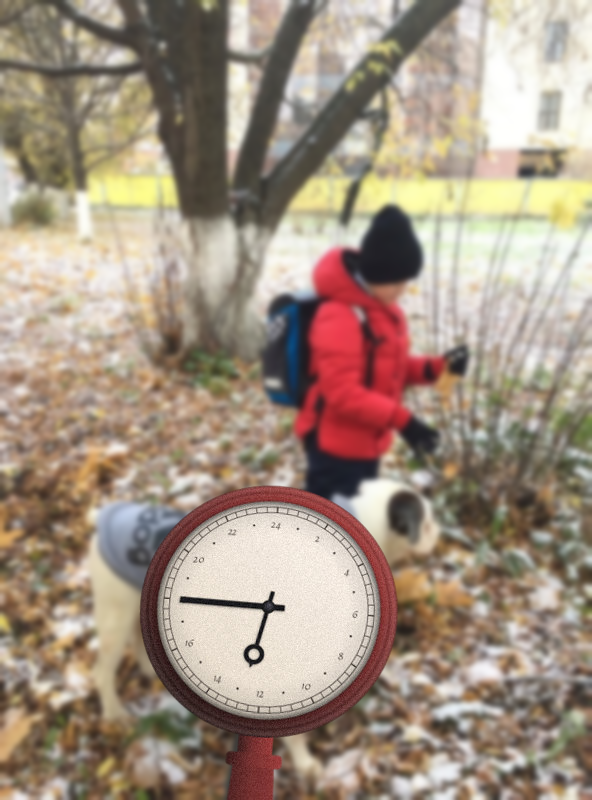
12:45
